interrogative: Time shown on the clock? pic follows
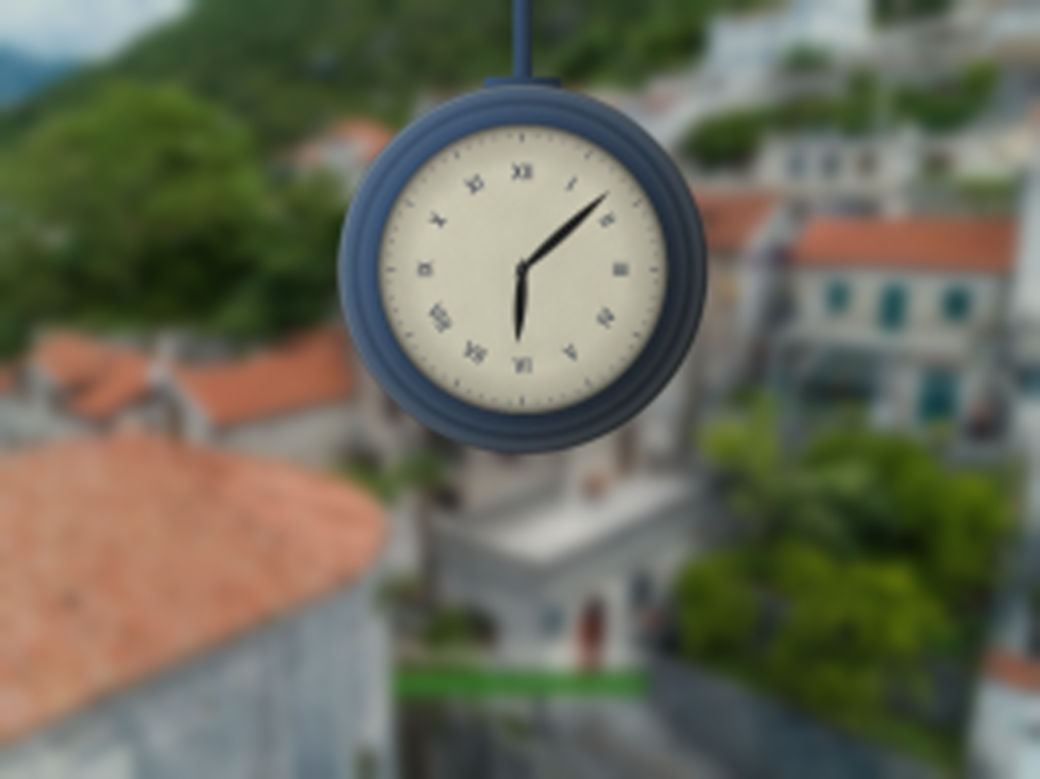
6:08
